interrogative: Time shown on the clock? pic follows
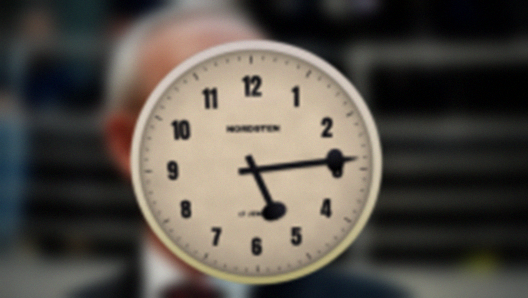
5:14
